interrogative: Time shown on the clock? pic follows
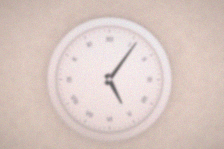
5:06
